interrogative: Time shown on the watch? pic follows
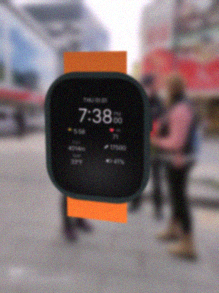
7:38
